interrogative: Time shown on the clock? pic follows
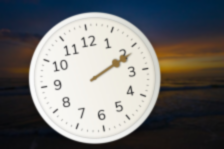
2:11
